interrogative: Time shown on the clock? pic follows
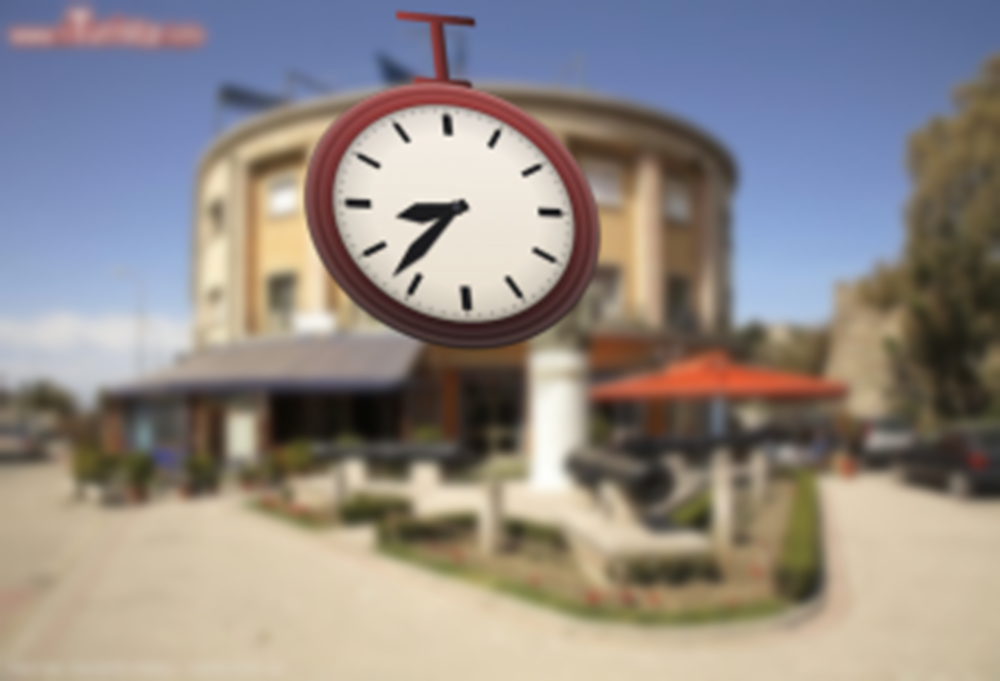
8:37
